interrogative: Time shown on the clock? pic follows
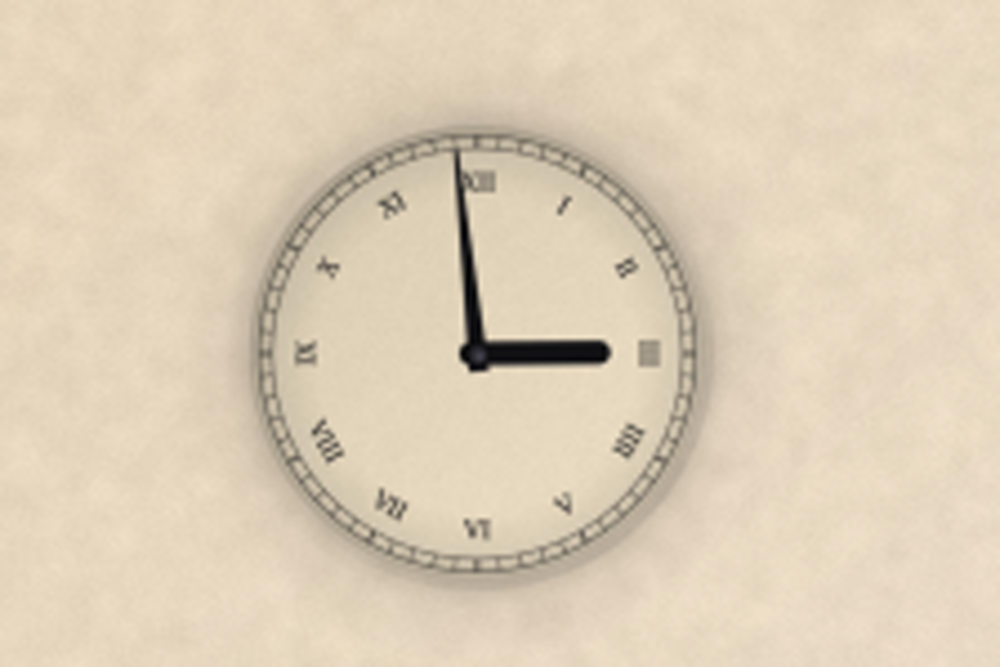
2:59
